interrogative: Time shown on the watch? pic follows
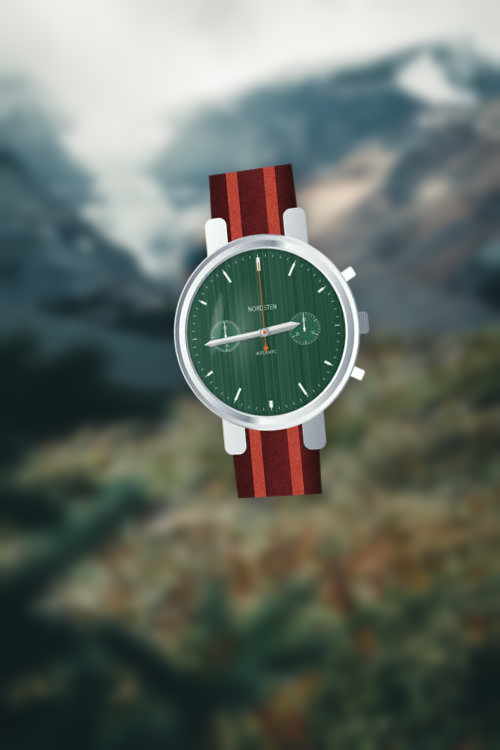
2:44
